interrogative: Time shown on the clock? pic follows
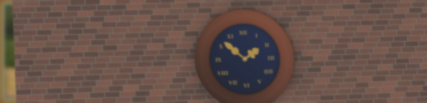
1:52
